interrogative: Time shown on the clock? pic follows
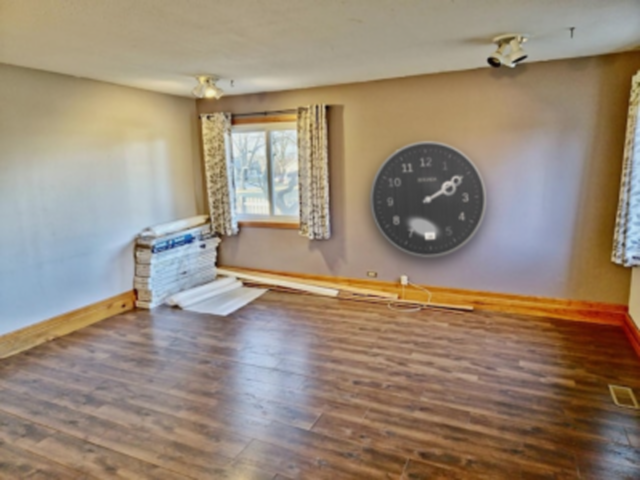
2:10
